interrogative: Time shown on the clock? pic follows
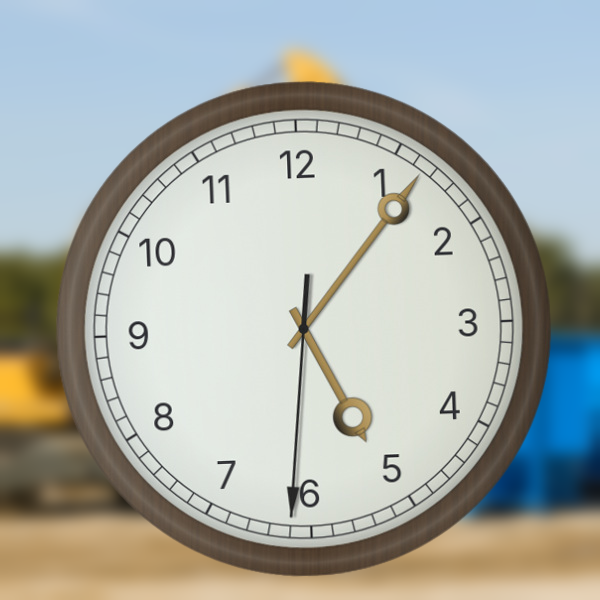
5:06:31
